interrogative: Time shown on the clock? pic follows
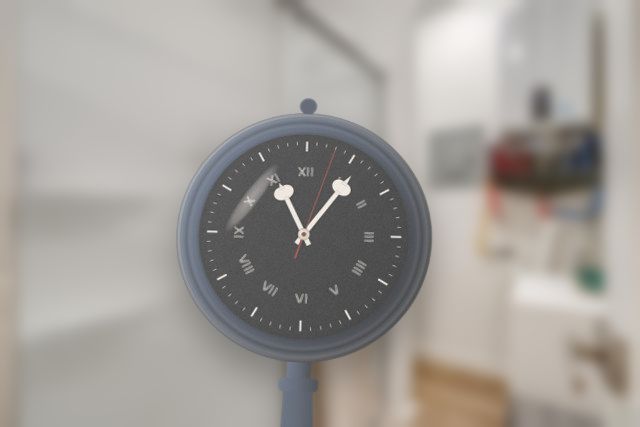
11:06:03
